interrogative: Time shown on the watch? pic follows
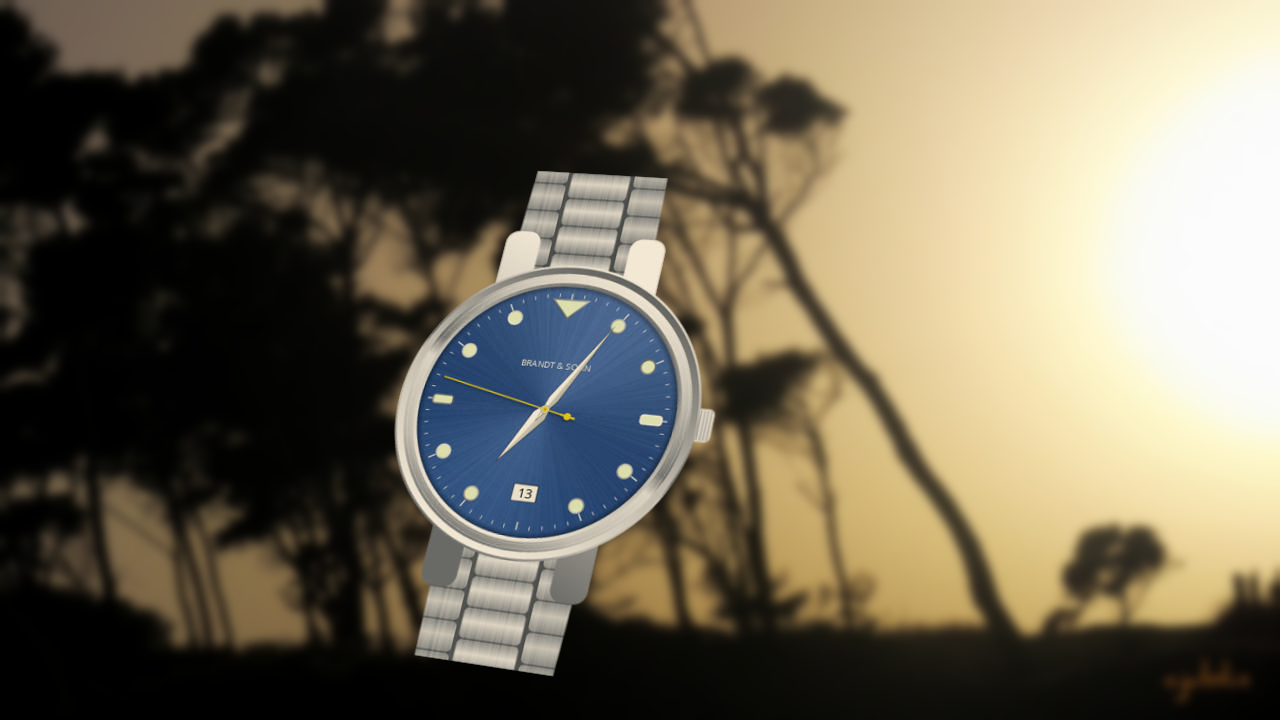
7:04:47
